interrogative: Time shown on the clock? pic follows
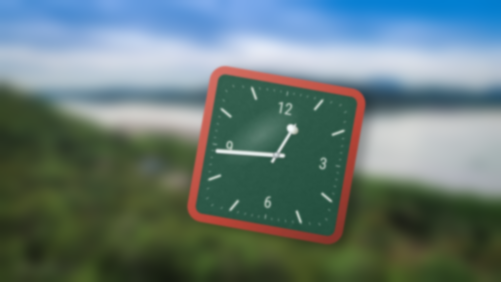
12:44
